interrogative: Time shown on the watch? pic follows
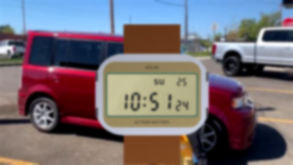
10:51
